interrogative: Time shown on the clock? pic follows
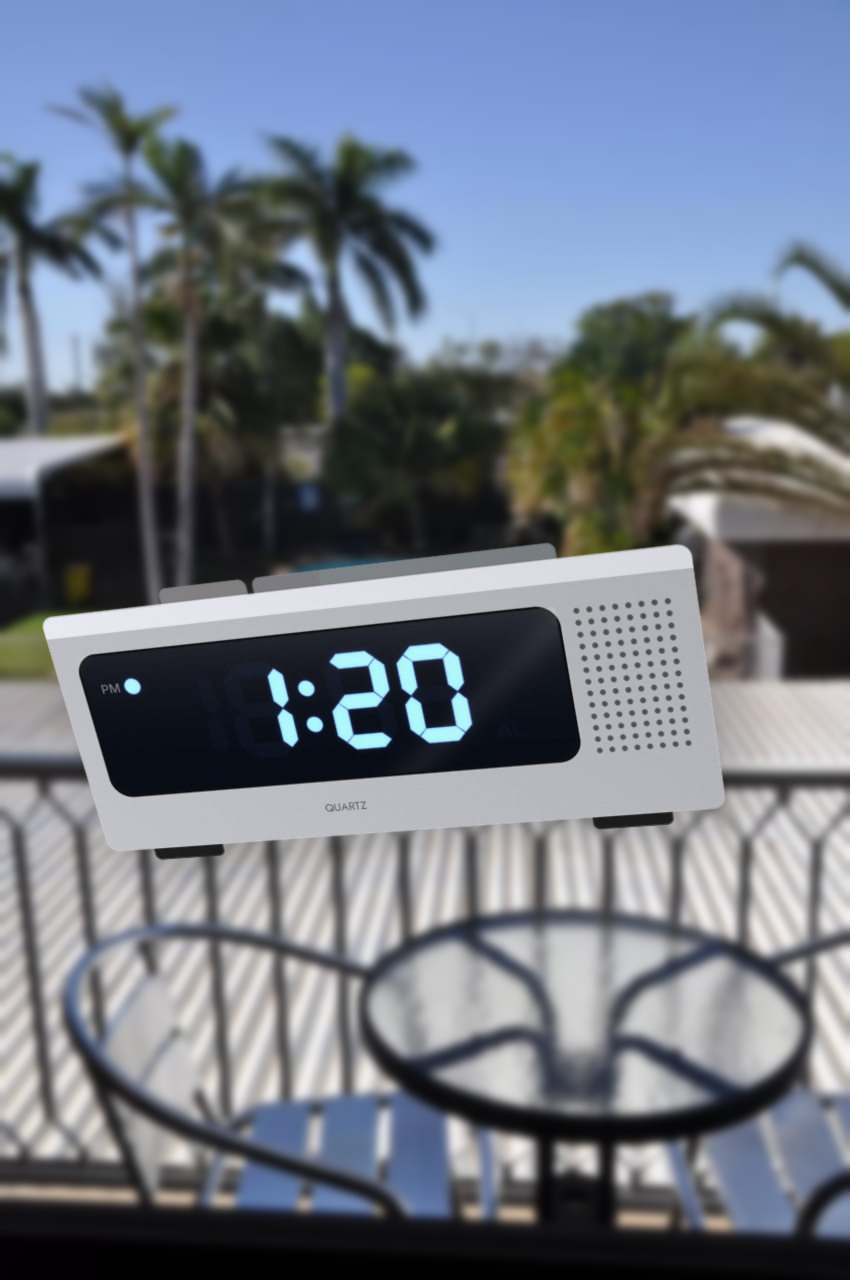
1:20
